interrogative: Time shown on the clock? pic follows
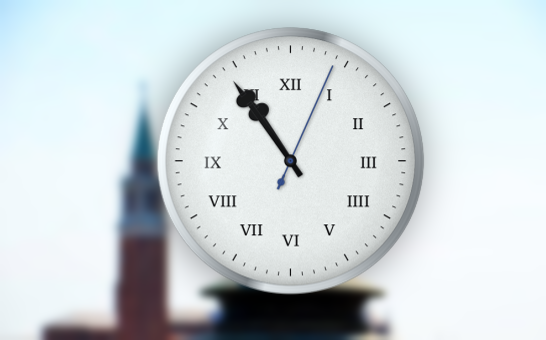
10:54:04
